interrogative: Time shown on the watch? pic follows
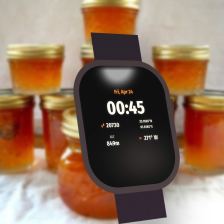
0:45
